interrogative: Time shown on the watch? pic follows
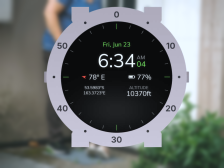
6:34:04
